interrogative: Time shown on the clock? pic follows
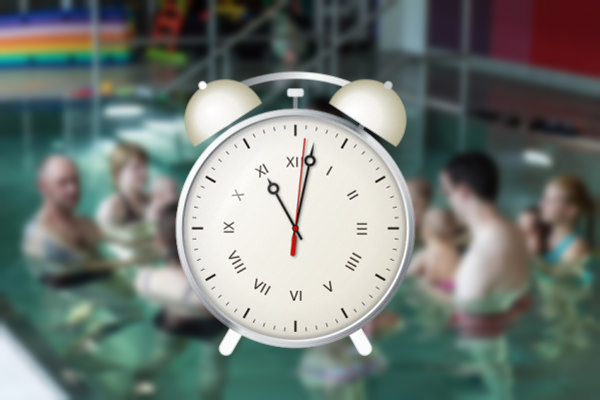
11:02:01
